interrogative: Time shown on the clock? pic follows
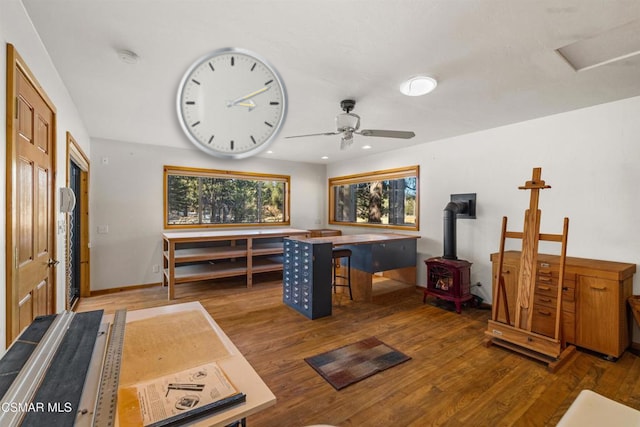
3:11
